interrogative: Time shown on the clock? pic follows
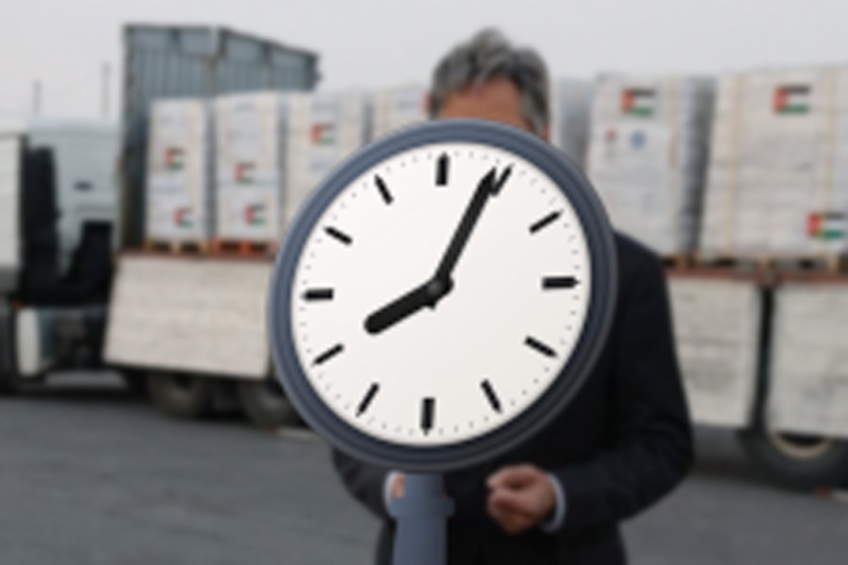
8:04
